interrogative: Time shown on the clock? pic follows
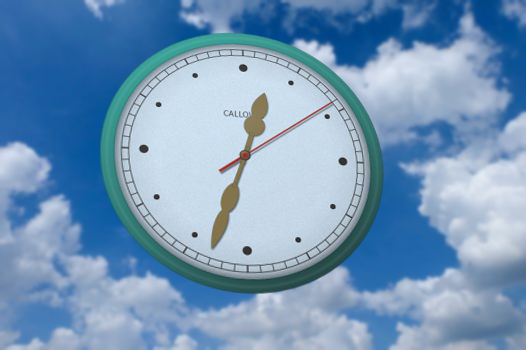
12:33:09
